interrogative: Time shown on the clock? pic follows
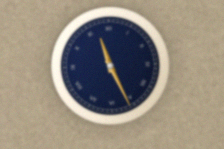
11:26
